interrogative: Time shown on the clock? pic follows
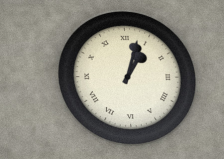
1:03
